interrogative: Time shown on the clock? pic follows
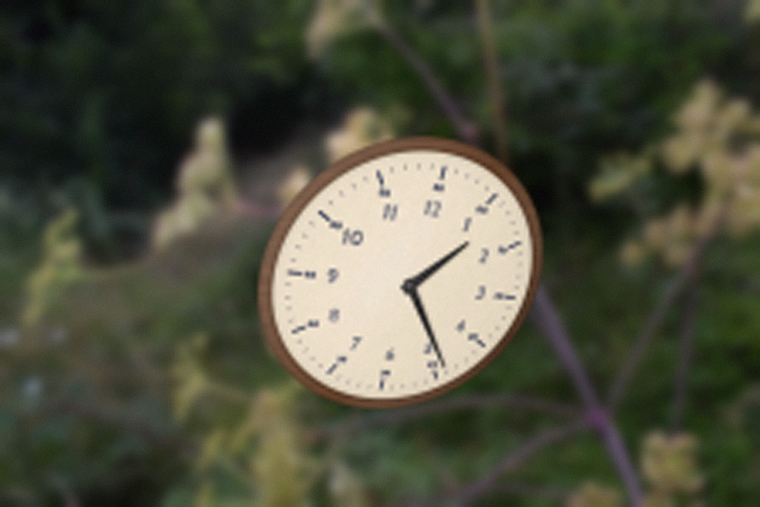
1:24
